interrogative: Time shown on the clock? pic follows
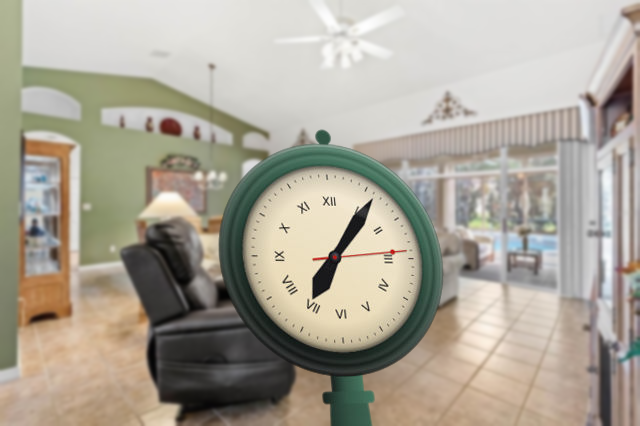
7:06:14
